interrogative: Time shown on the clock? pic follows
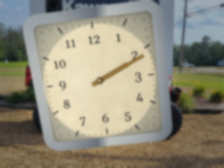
2:11
